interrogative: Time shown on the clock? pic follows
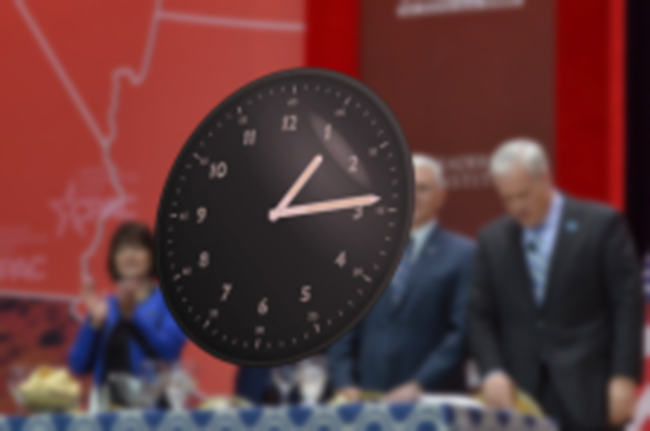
1:14
